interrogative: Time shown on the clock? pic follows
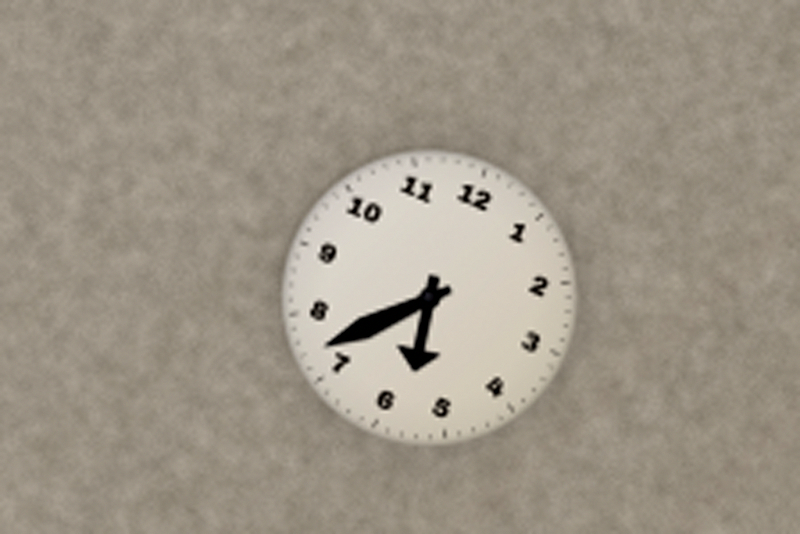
5:37
